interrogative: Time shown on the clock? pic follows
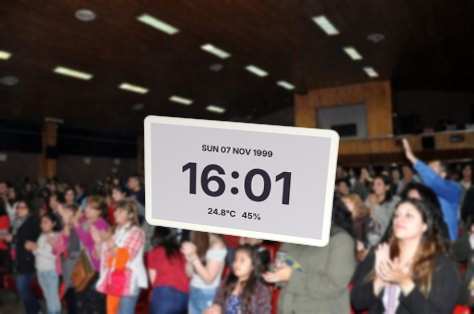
16:01
